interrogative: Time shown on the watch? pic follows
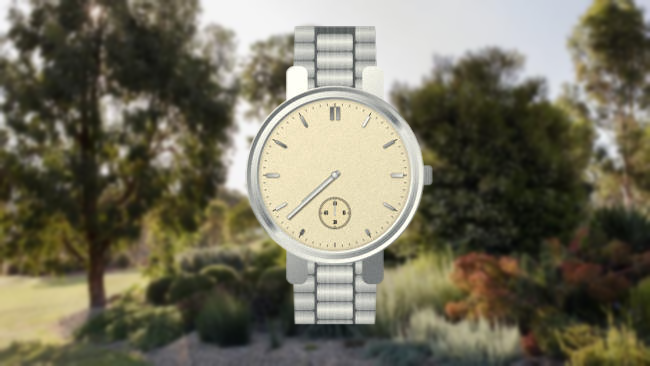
7:38
